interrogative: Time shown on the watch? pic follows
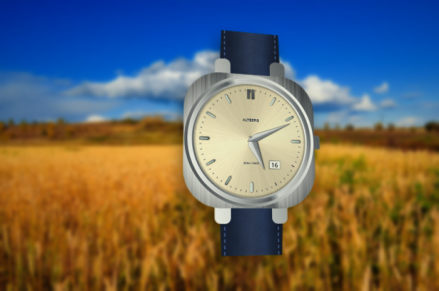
5:11
